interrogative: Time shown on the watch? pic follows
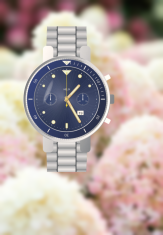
1:25
